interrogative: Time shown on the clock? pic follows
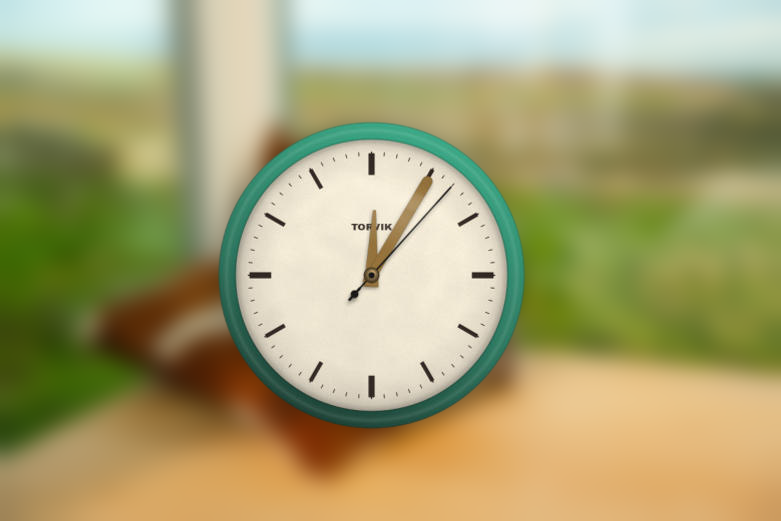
12:05:07
